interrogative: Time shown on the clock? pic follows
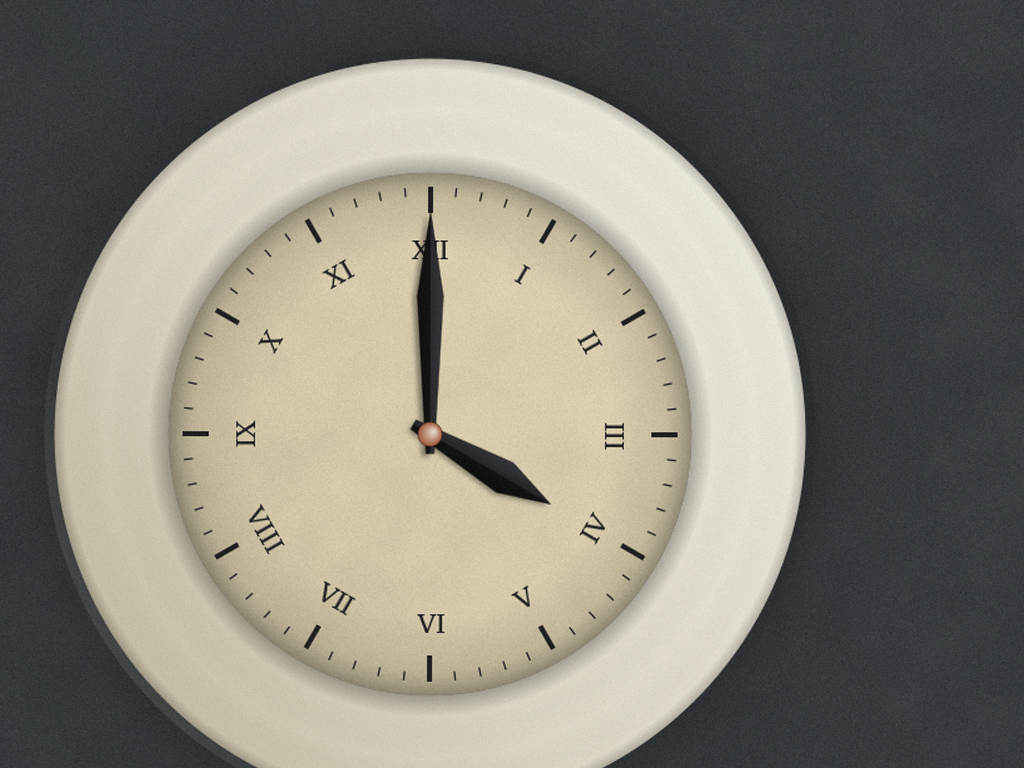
4:00
